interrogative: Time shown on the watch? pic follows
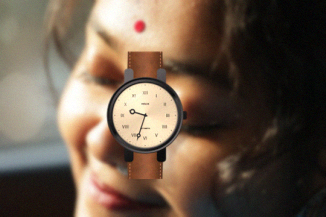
9:33
